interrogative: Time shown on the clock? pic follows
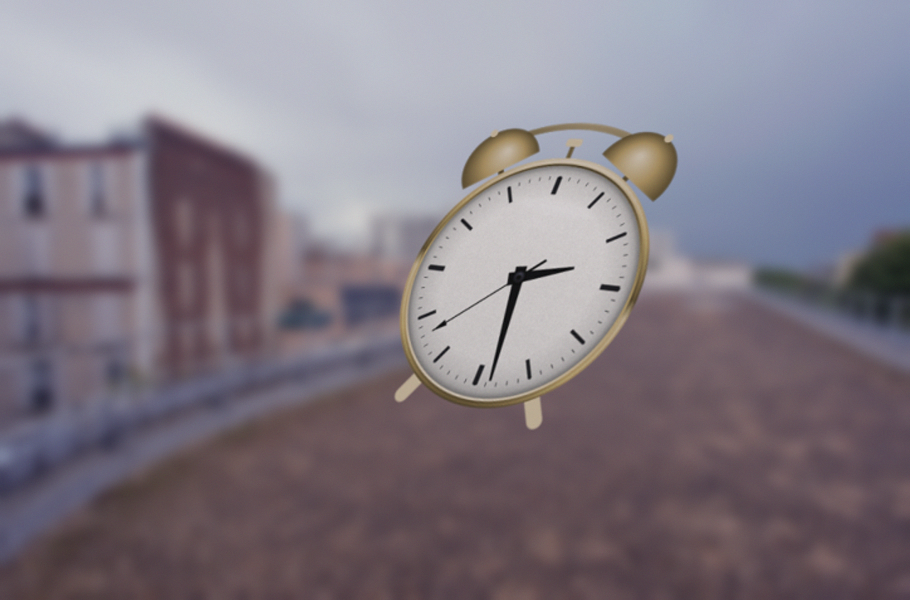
2:28:38
